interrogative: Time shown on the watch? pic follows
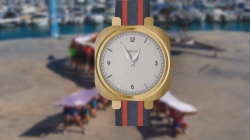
12:55
